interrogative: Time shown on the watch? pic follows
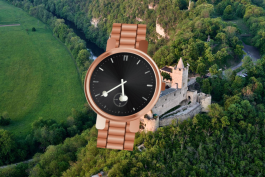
5:39
